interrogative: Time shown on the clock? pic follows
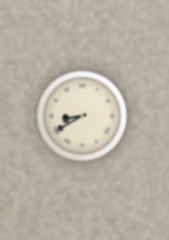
8:40
